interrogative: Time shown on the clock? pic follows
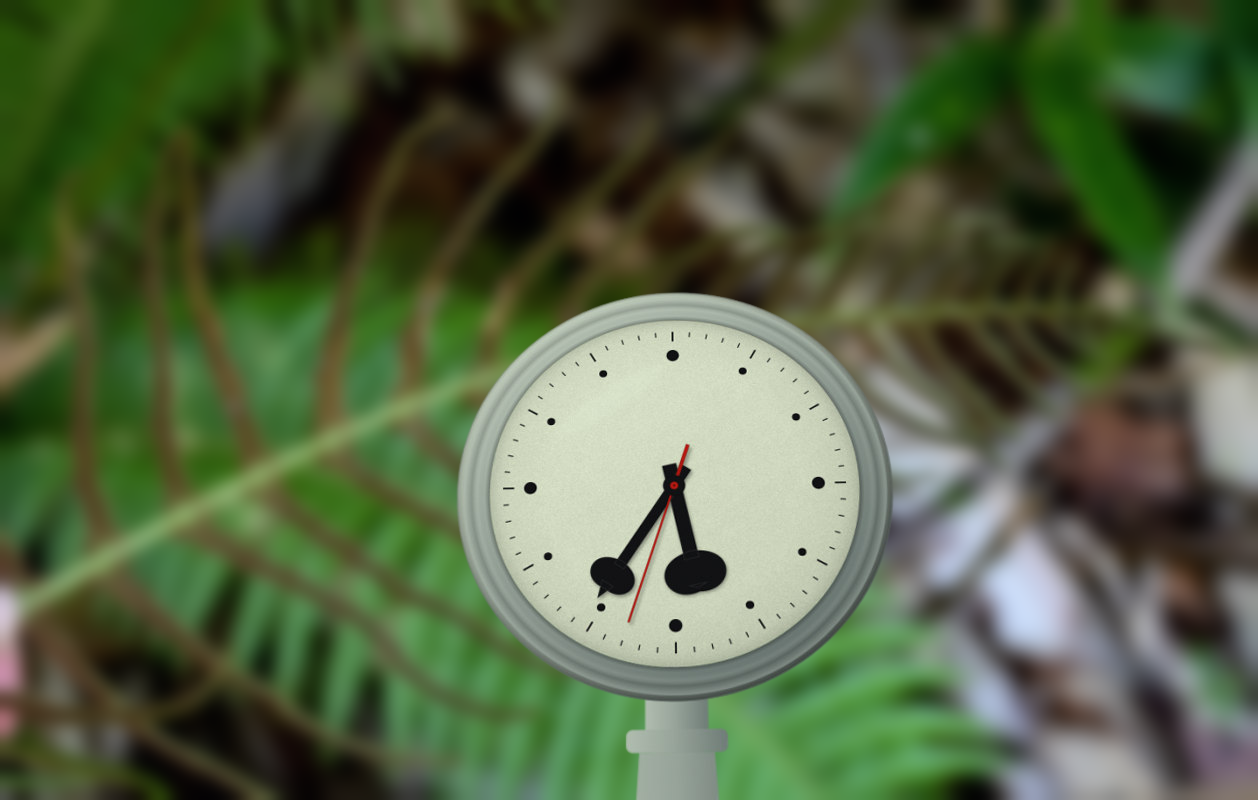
5:35:33
